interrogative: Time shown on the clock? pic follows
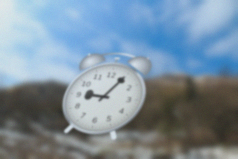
9:05
